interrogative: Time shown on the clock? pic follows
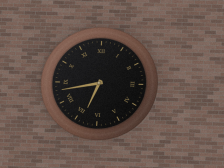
6:43
